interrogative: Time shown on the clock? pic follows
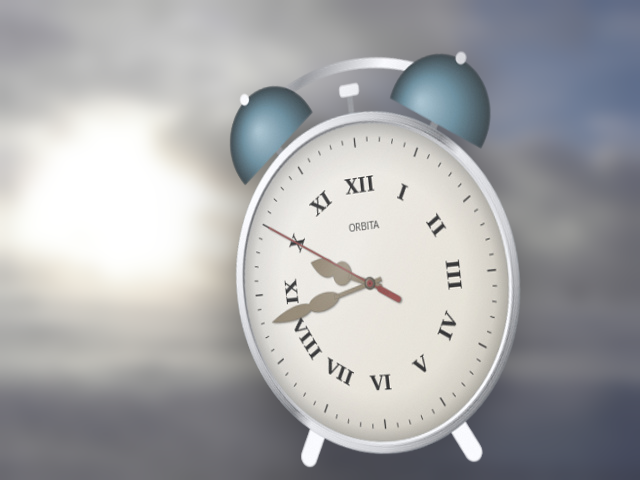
9:42:50
